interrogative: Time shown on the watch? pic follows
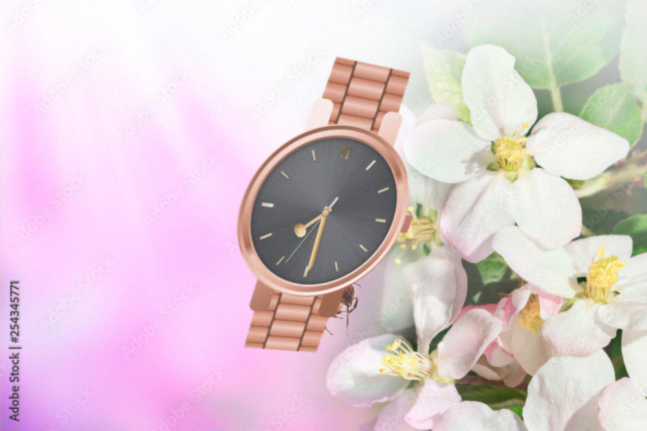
7:29:34
